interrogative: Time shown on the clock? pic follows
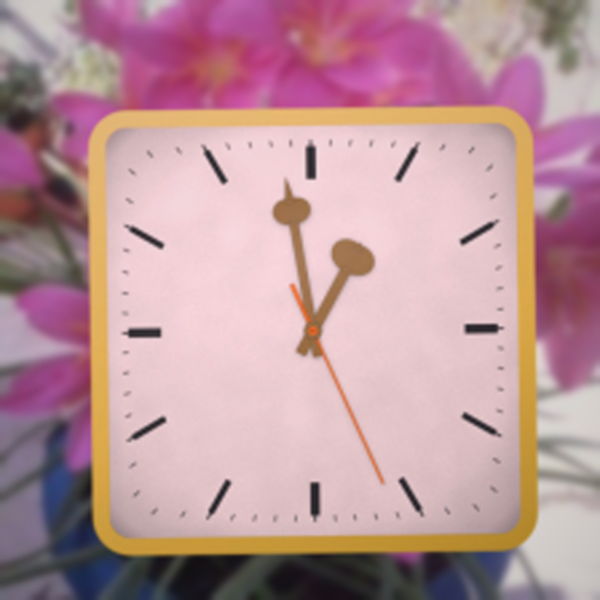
12:58:26
